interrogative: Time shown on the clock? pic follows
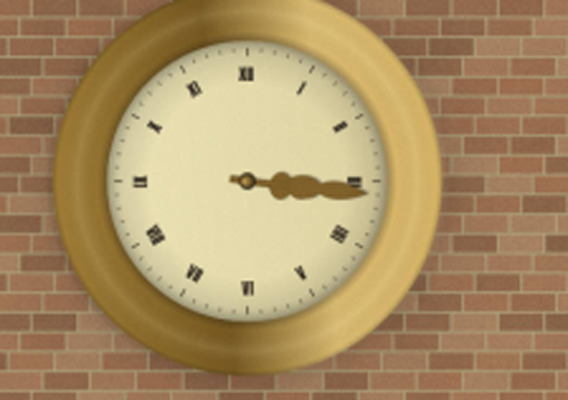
3:16
